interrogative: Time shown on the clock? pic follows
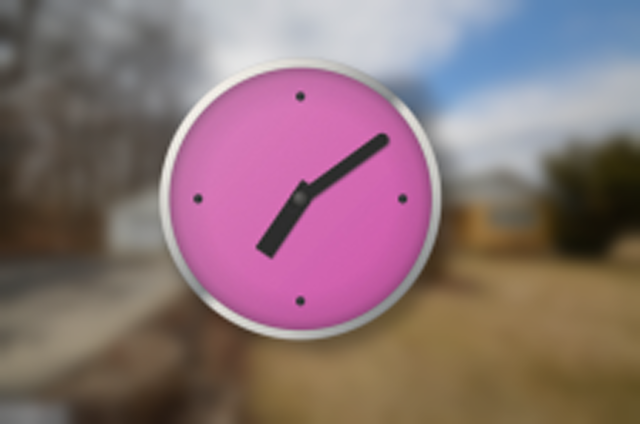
7:09
